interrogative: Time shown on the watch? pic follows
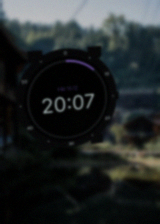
20:07
